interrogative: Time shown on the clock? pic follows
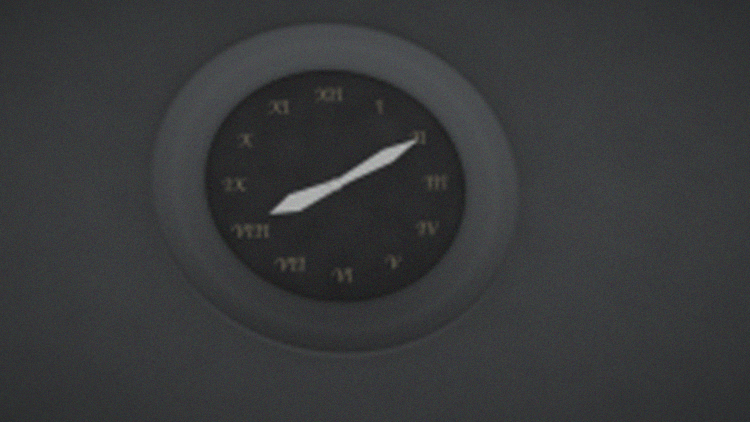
8:10
